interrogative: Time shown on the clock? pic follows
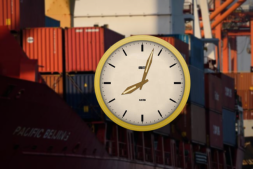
8:03
